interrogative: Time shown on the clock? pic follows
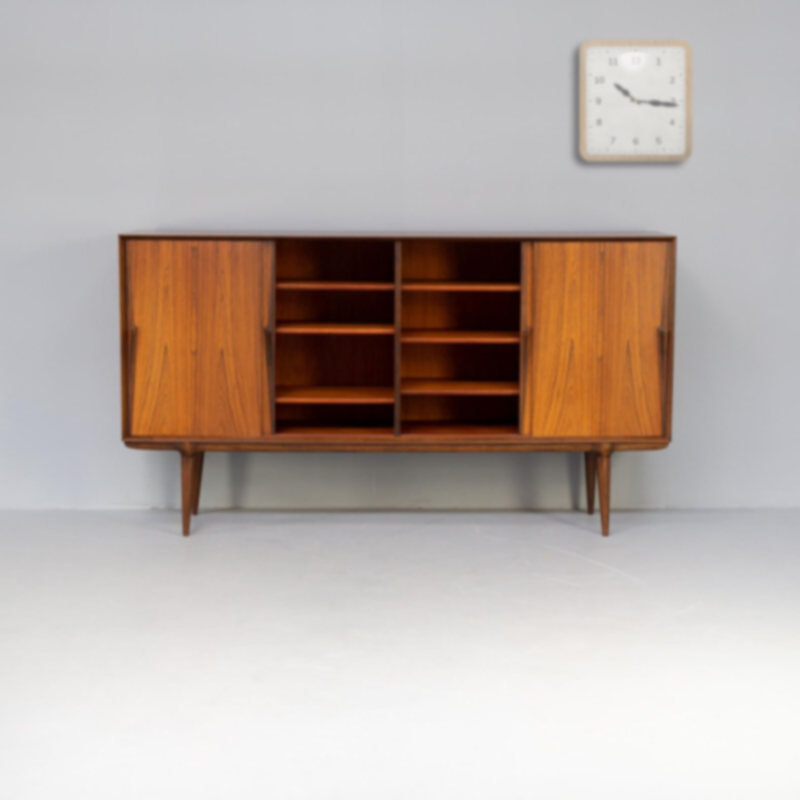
10:16
